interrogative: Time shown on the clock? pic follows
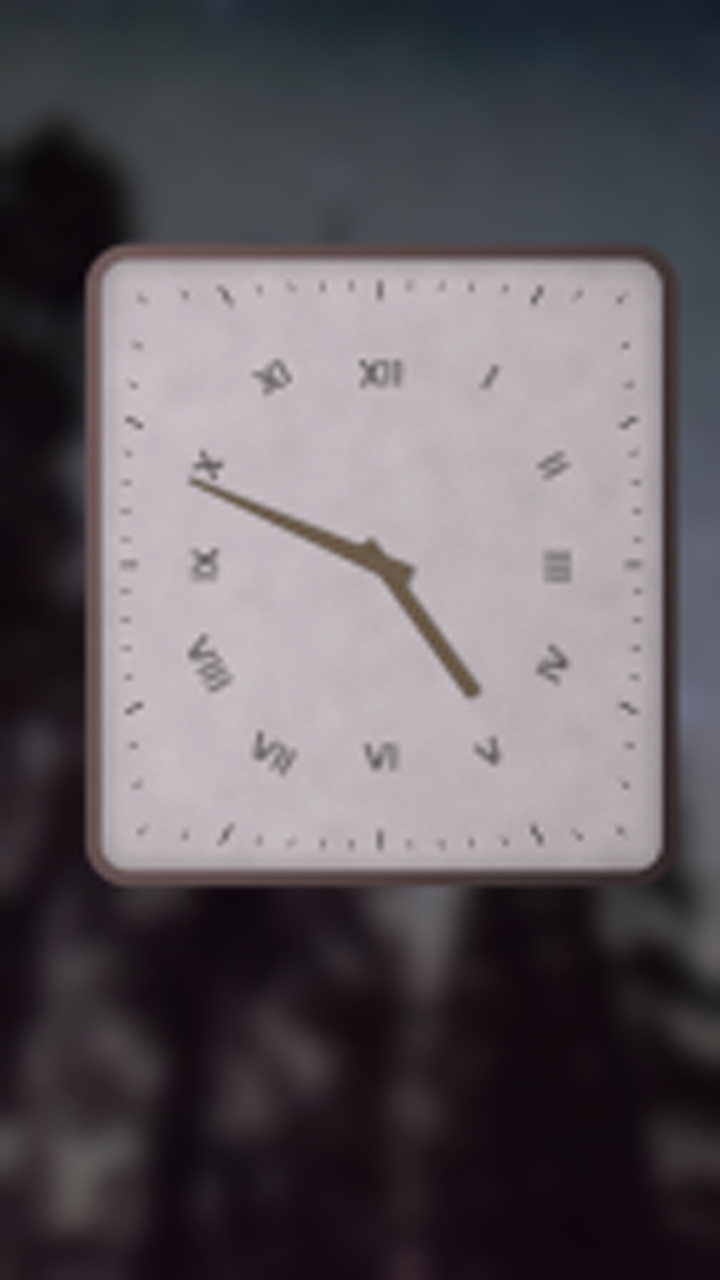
4:49
